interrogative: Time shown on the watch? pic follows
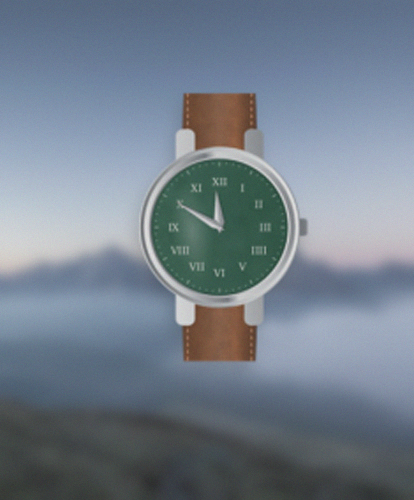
11:50
